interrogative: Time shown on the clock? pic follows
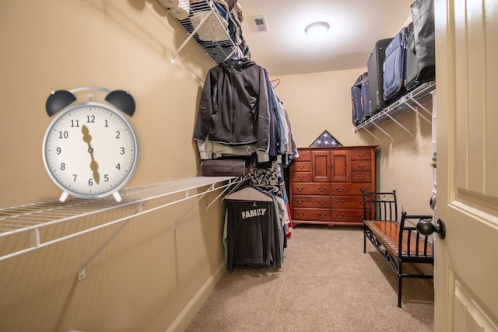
11:28
